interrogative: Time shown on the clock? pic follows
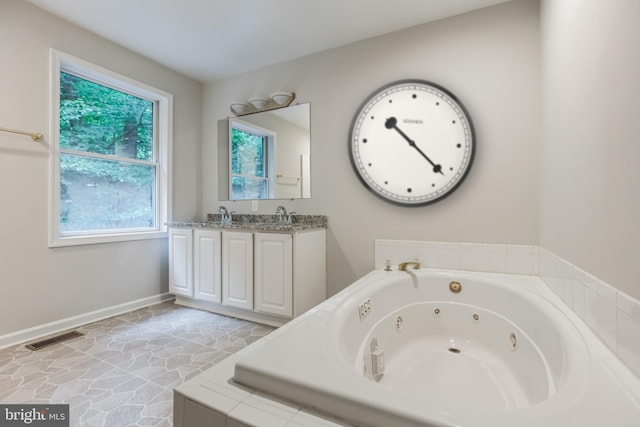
10:22
